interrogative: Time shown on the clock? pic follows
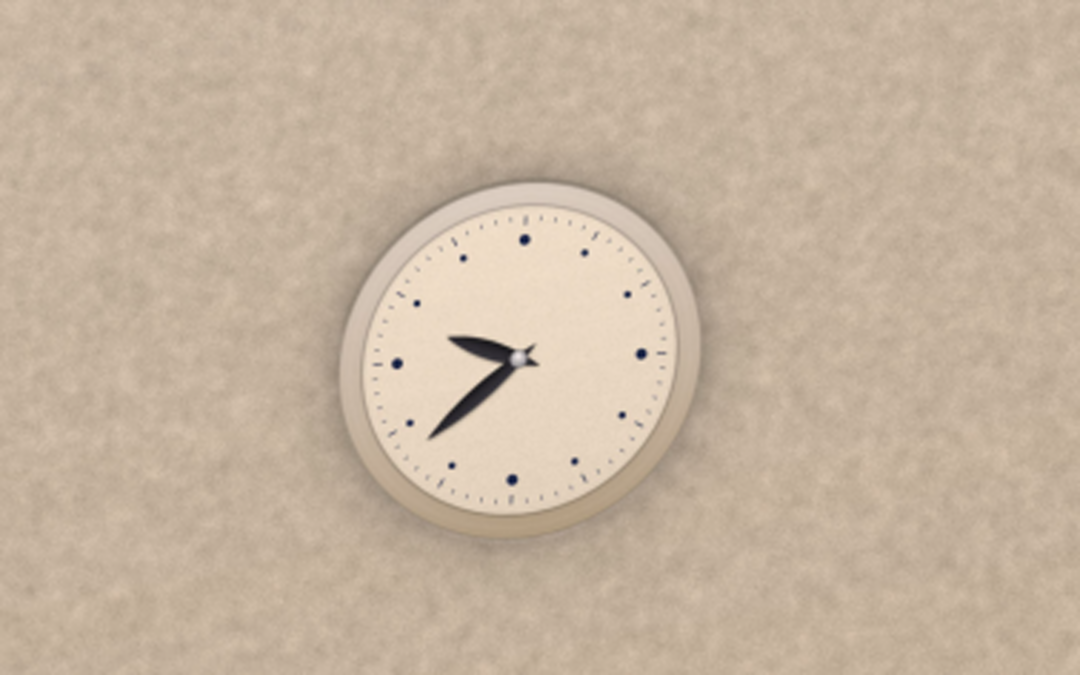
9:38
